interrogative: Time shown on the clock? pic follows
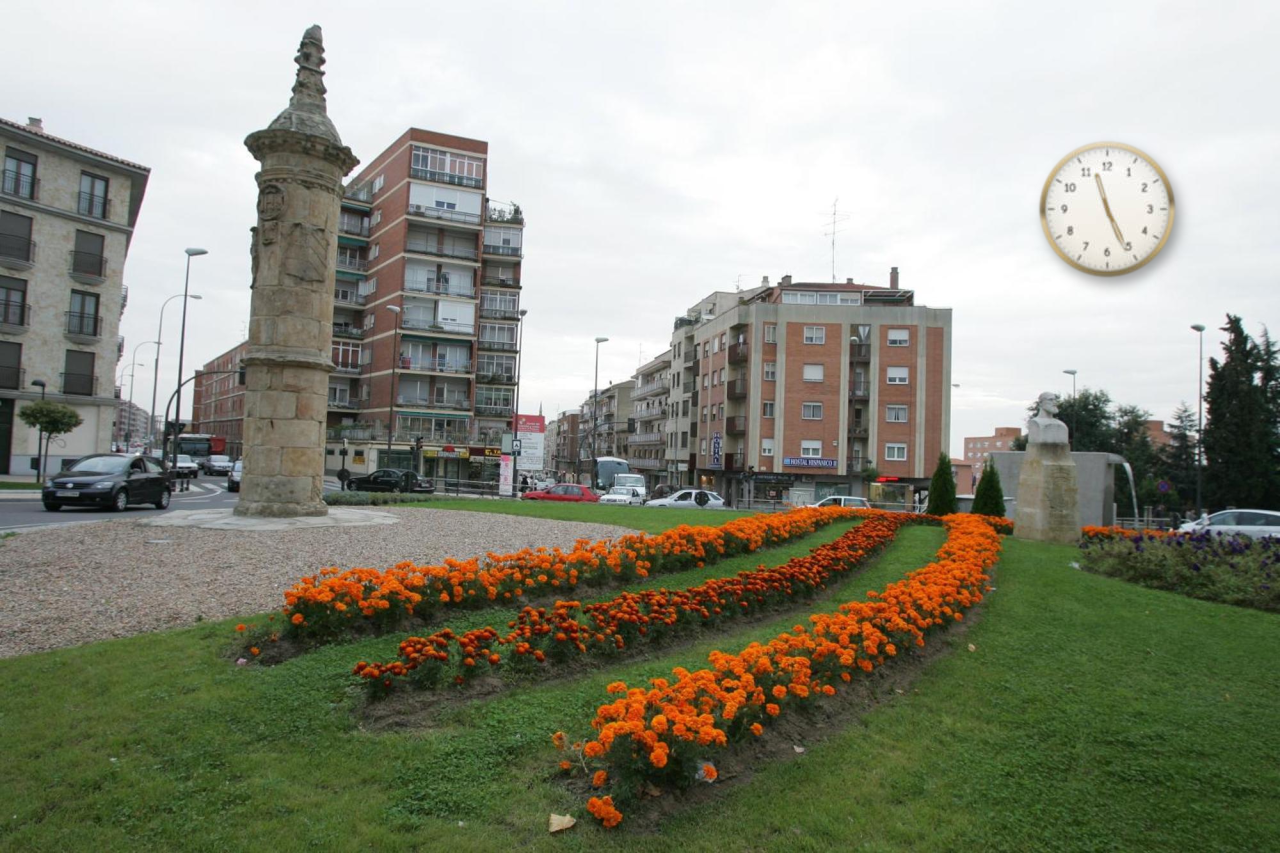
11:26
